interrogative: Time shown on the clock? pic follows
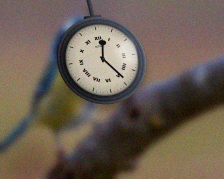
12:24
